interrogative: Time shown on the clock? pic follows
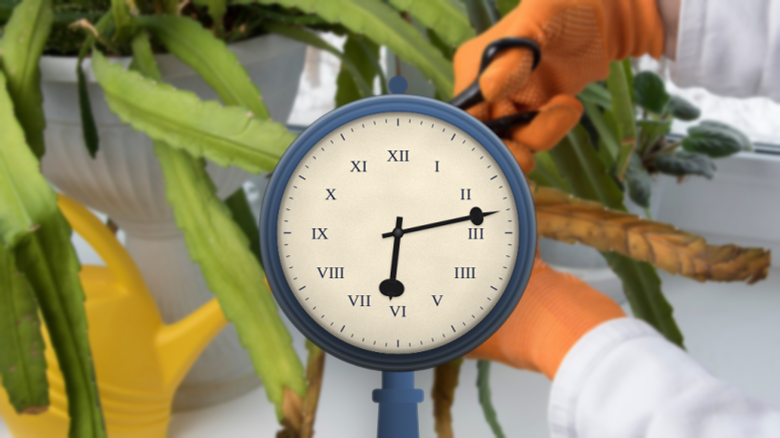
6:13
